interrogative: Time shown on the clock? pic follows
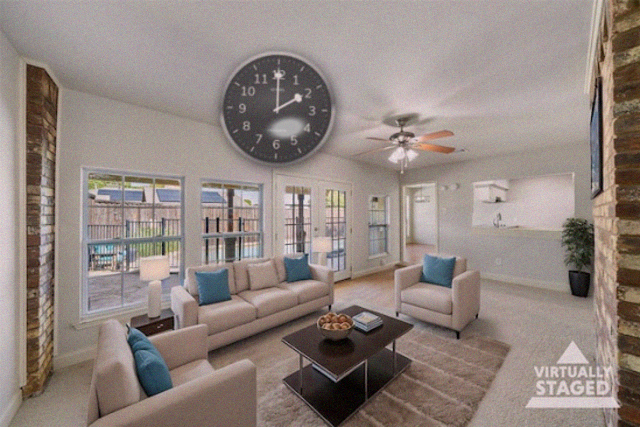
2:00
